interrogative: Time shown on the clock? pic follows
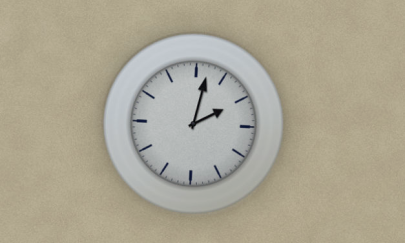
2:02
